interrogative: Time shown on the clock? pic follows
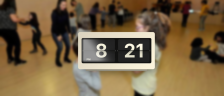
8:21
